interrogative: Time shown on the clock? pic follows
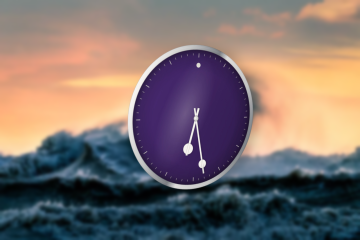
6:28
